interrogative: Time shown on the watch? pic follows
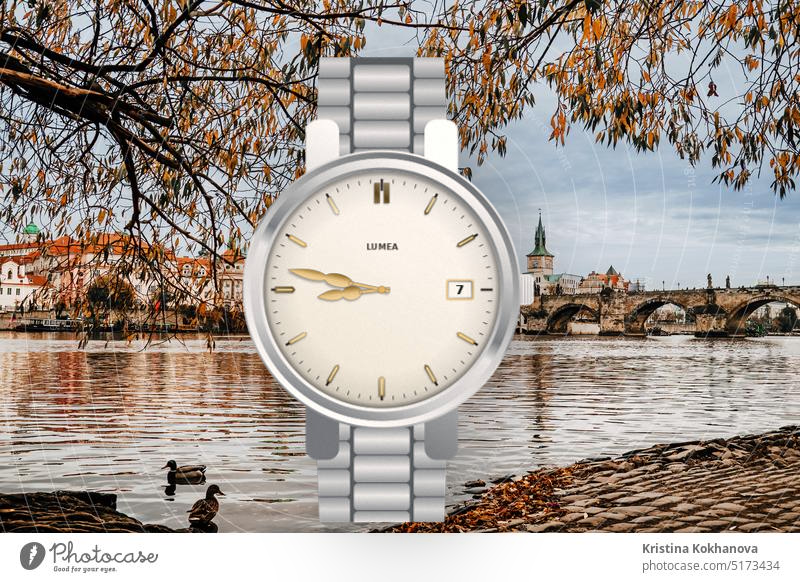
8:47
